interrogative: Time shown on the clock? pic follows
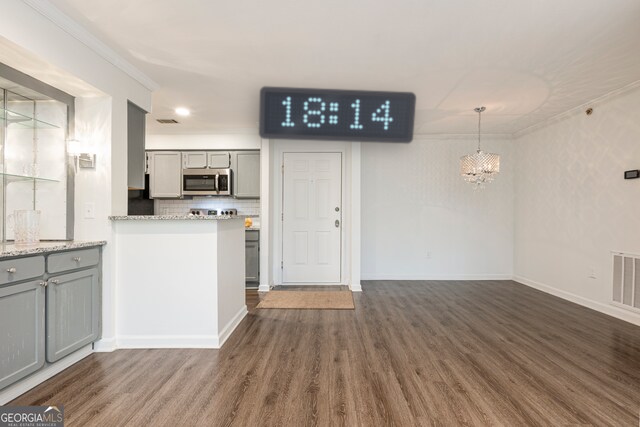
18:14
